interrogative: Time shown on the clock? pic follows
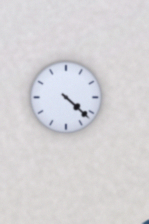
4:22
